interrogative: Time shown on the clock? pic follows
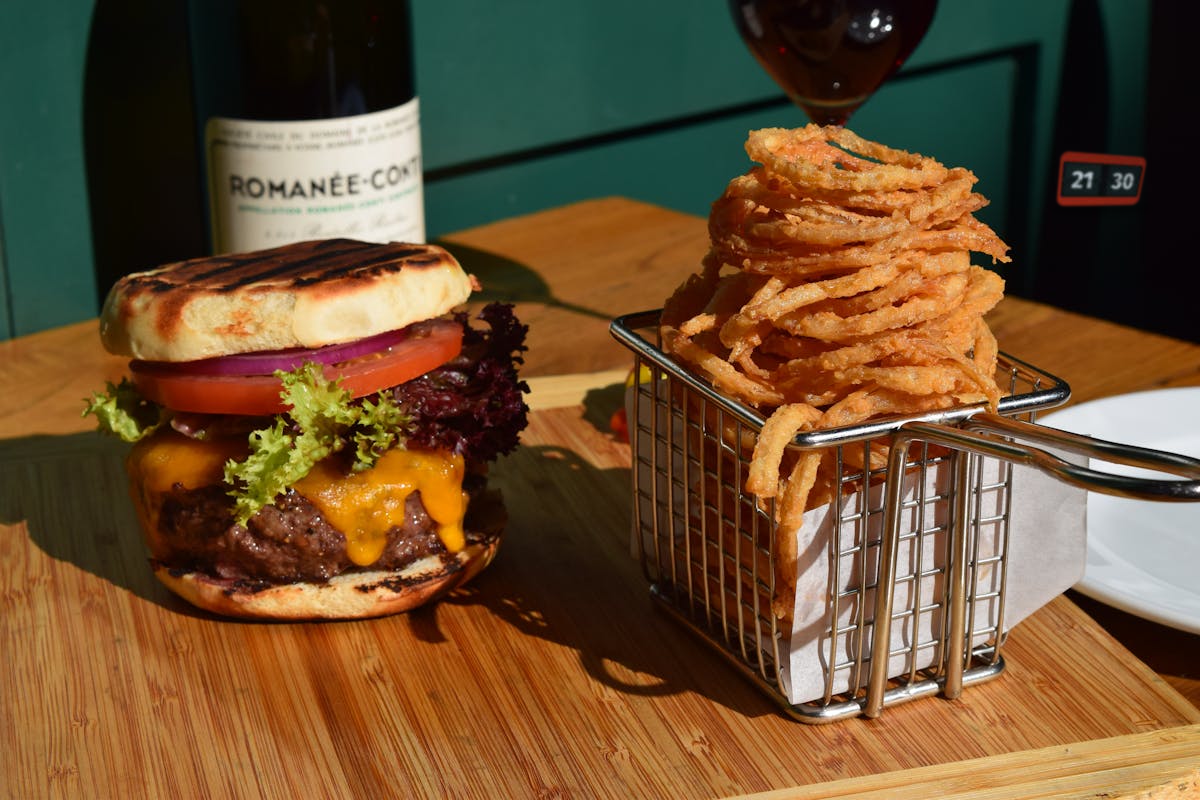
21:30
